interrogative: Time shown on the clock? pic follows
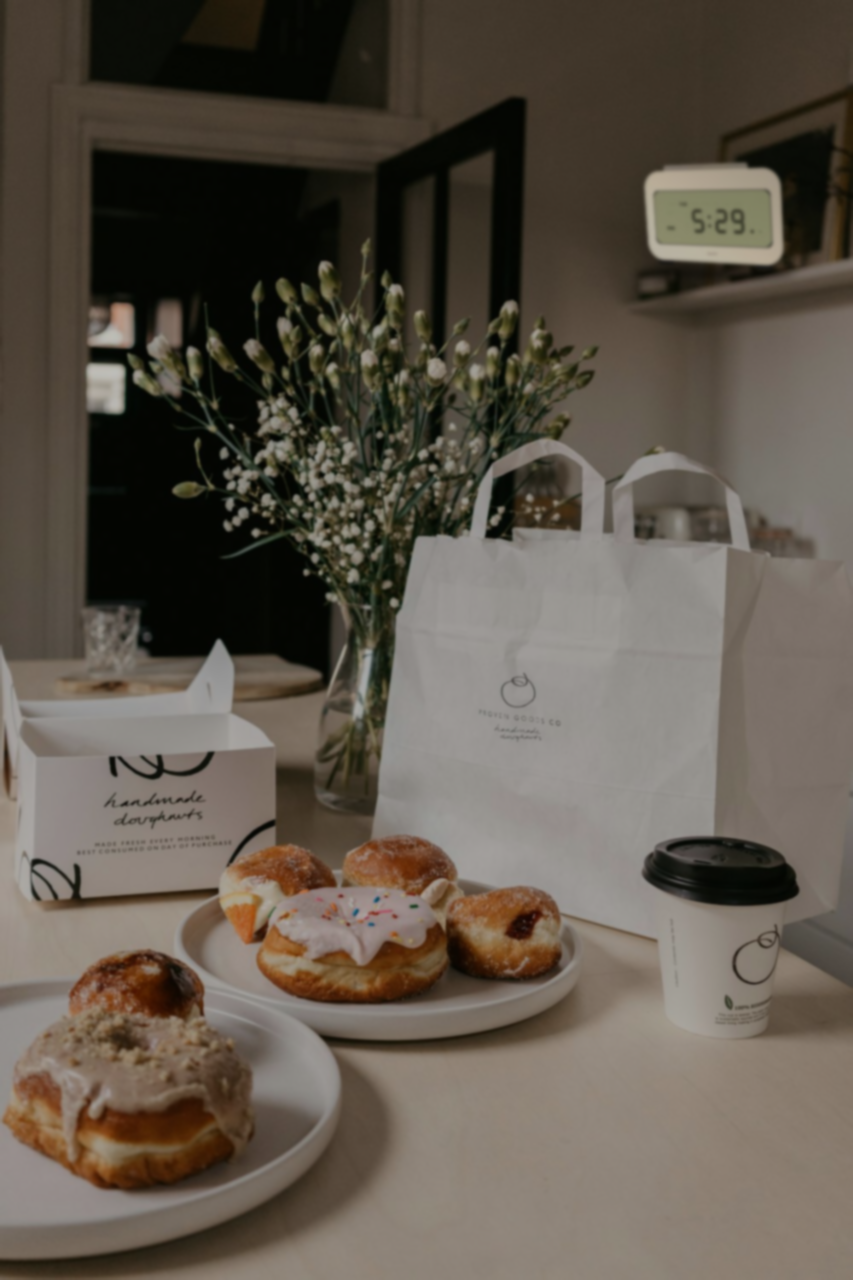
5:29
